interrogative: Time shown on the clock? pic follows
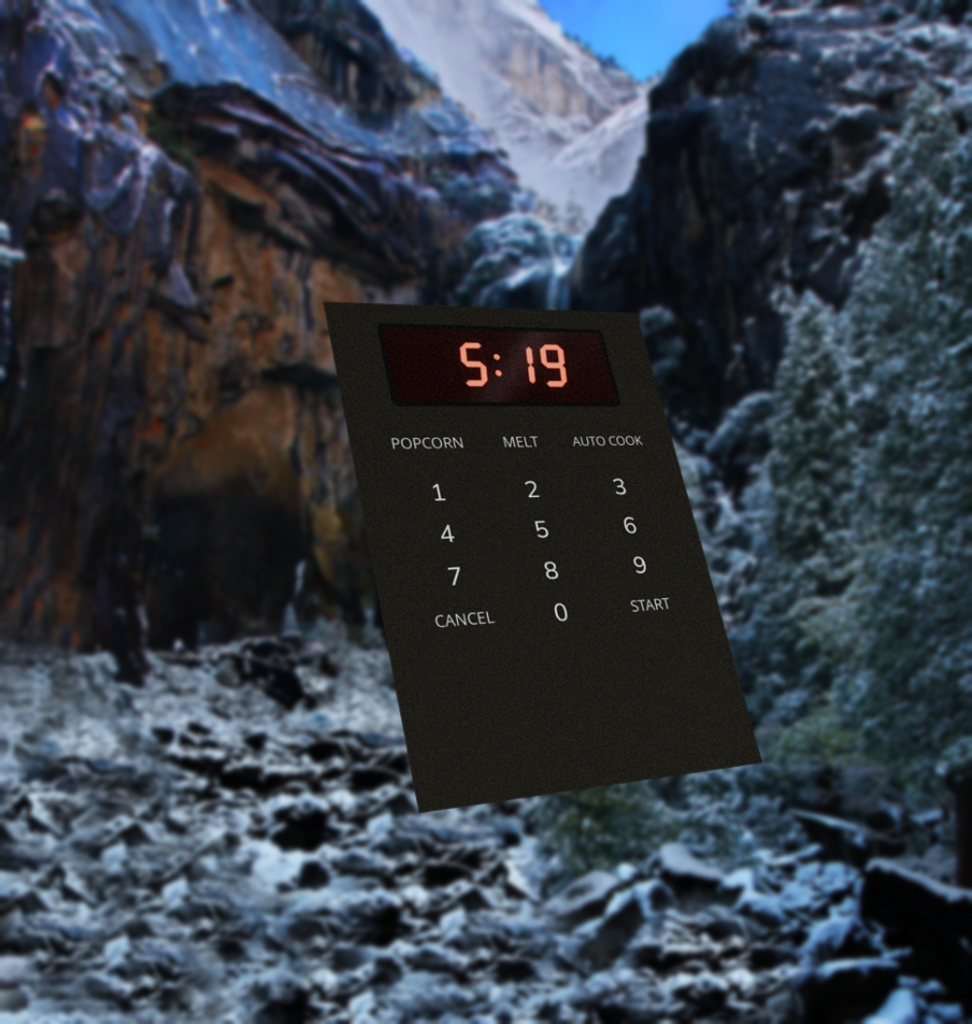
5:19
